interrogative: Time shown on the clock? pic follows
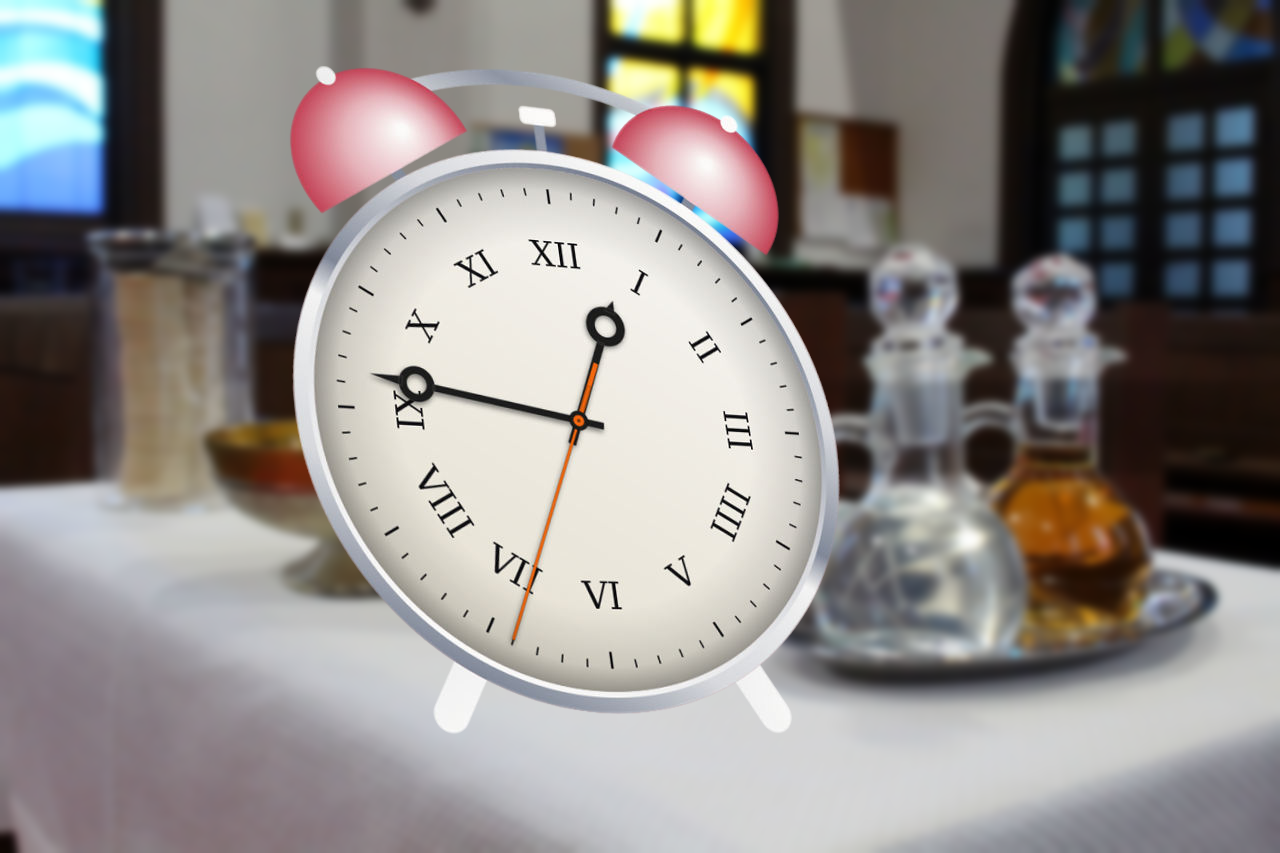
12:46:34
